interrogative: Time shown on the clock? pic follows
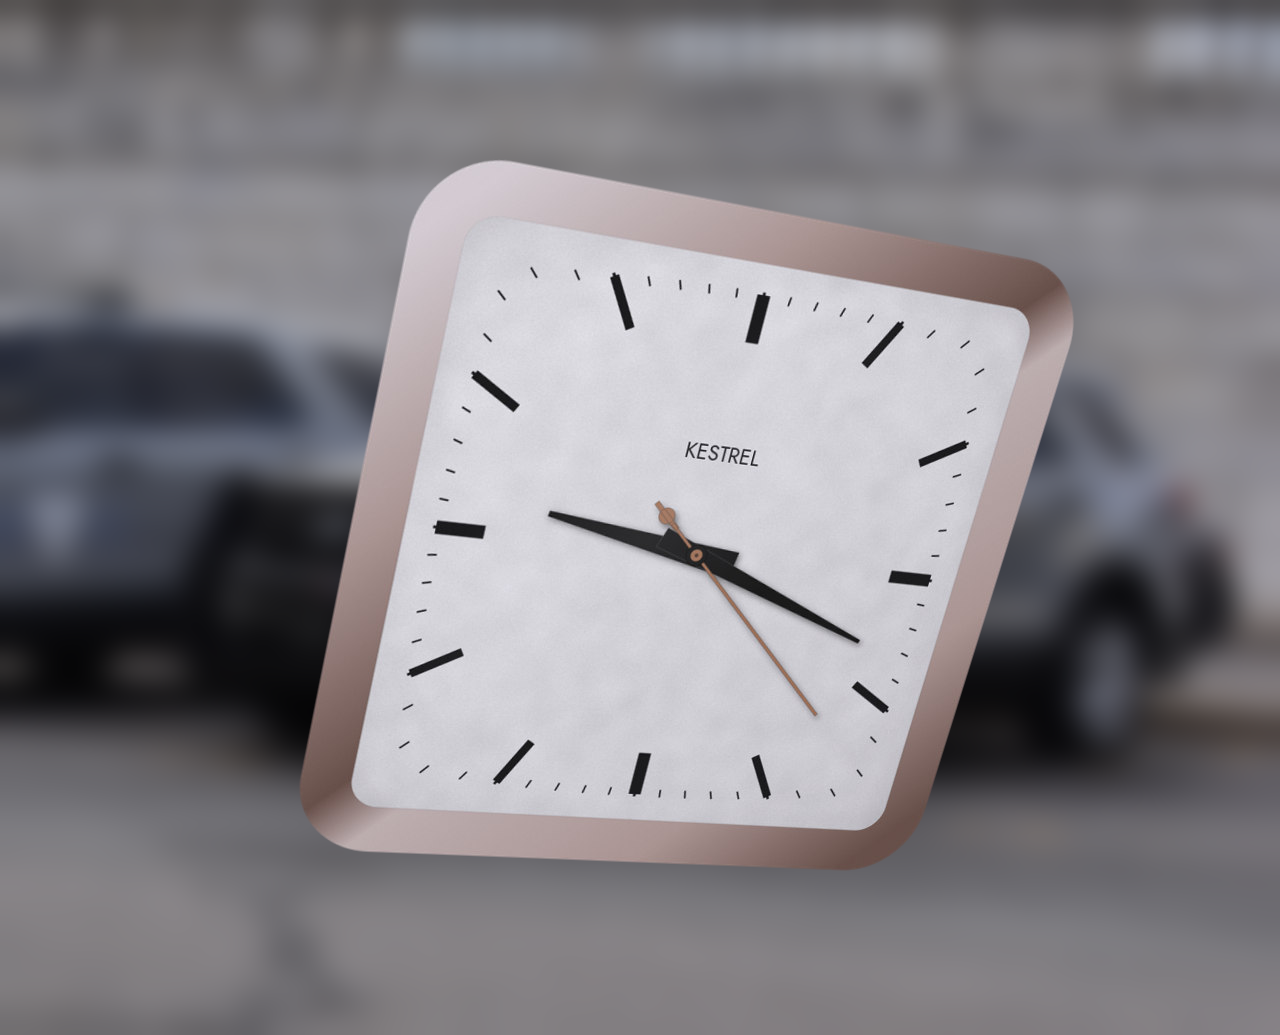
9:18:22
